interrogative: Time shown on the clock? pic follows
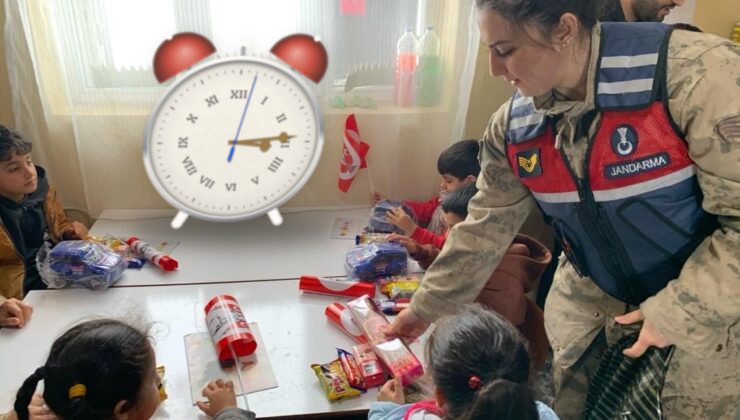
3:14:02
